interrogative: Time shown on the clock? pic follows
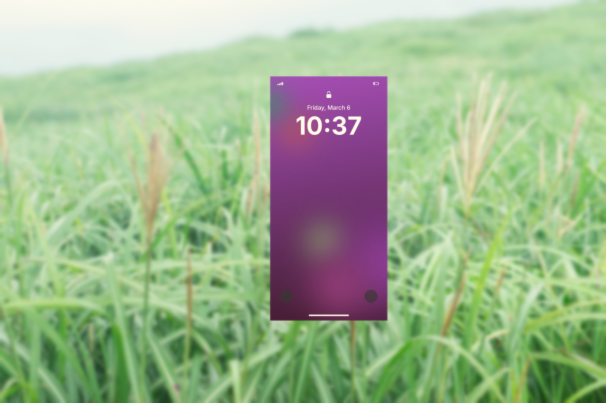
10:37
